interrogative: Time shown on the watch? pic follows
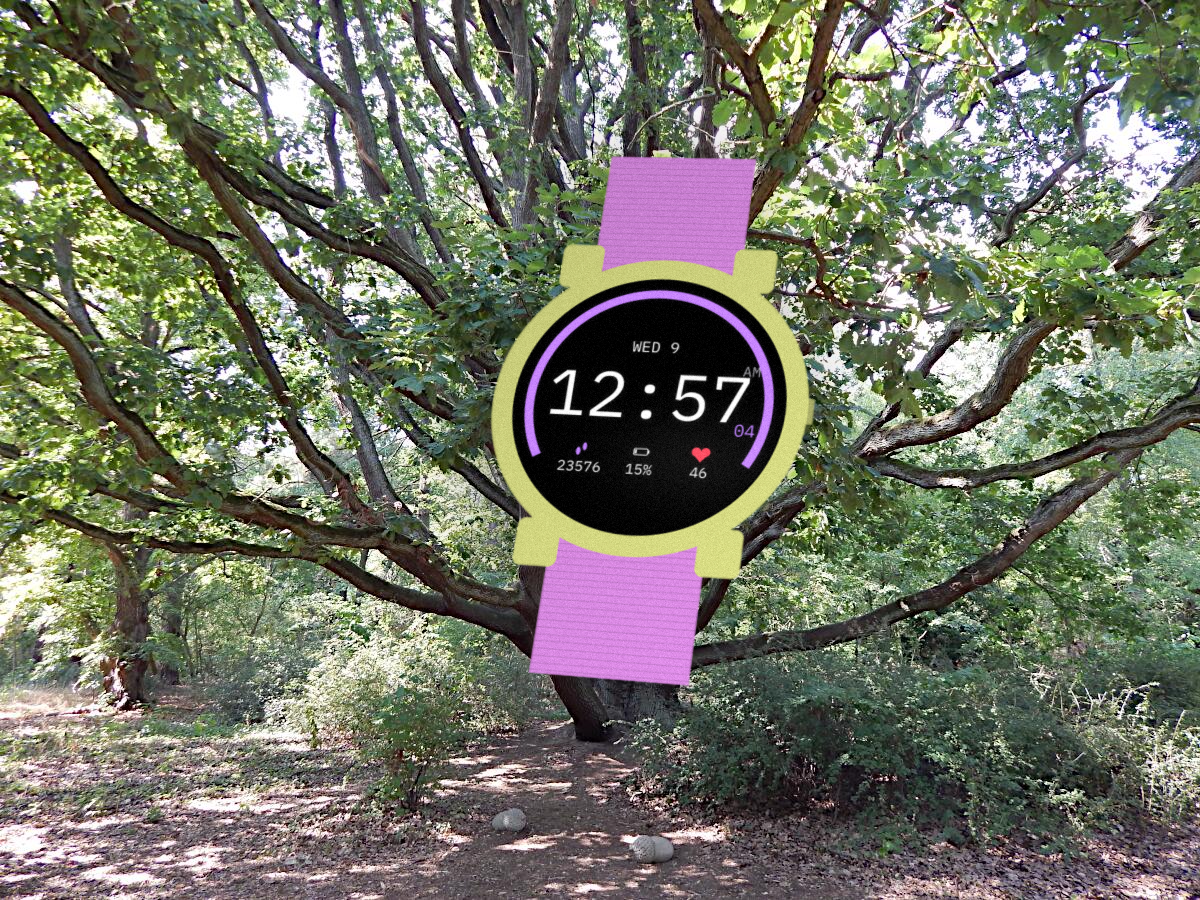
12:57:04
